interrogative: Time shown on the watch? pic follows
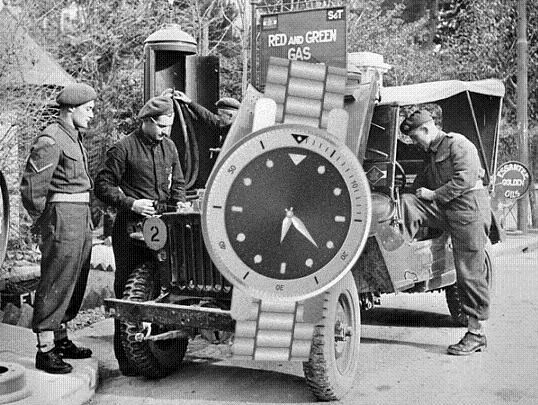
6:22
